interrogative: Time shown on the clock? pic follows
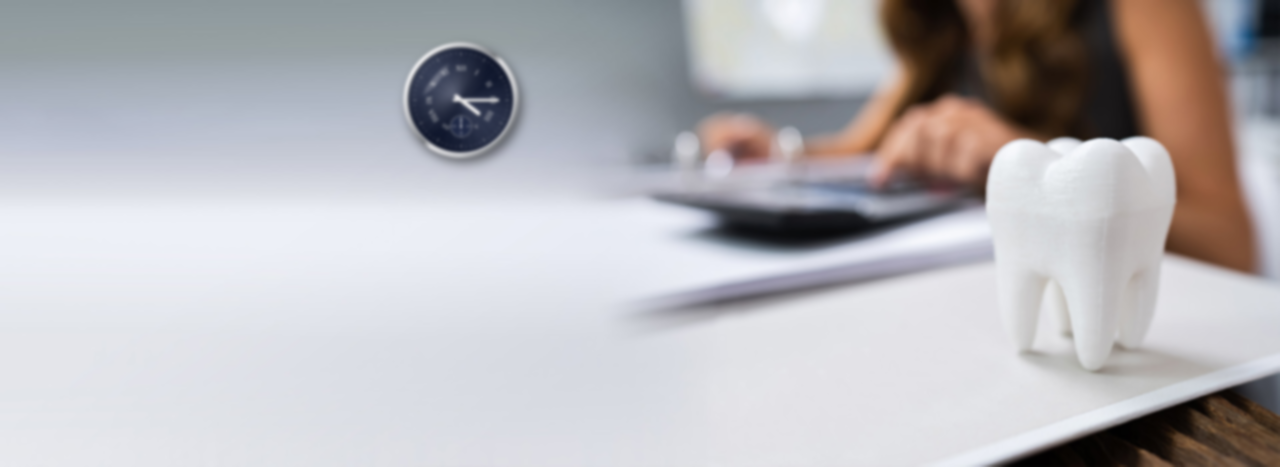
4:15
